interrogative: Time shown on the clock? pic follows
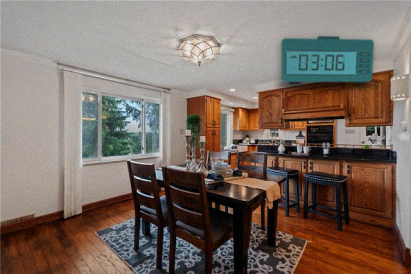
3:06
